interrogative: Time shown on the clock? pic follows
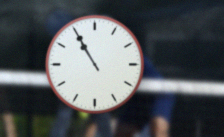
10:55
